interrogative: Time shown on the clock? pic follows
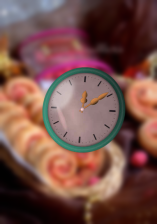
12:09
